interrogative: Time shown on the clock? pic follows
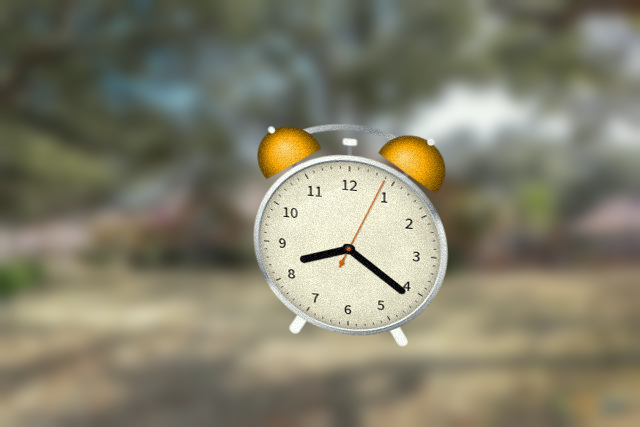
8:21:04
